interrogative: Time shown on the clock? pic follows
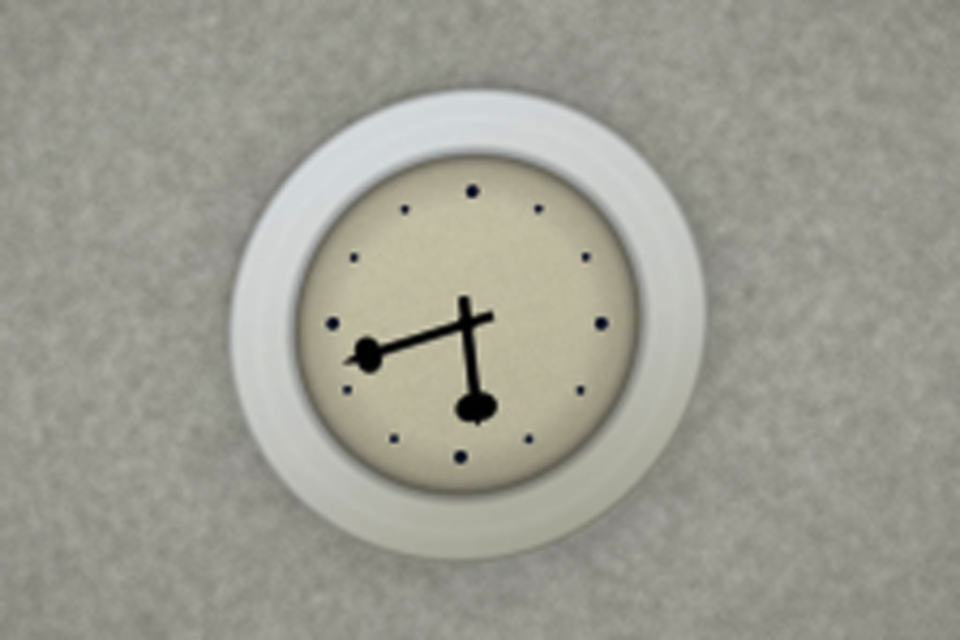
5:42
